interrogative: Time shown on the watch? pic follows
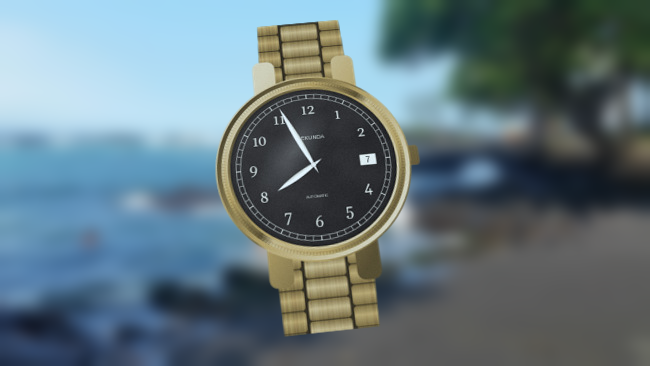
7:56
